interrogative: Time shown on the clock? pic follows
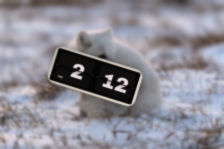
2:12
